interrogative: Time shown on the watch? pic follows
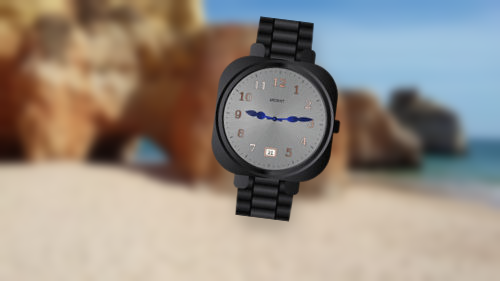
9:14
